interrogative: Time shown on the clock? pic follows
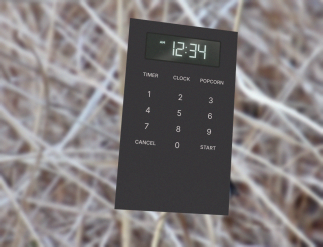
12:34
